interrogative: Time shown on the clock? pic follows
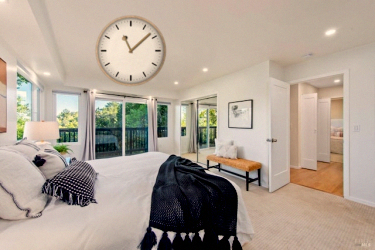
11:08
